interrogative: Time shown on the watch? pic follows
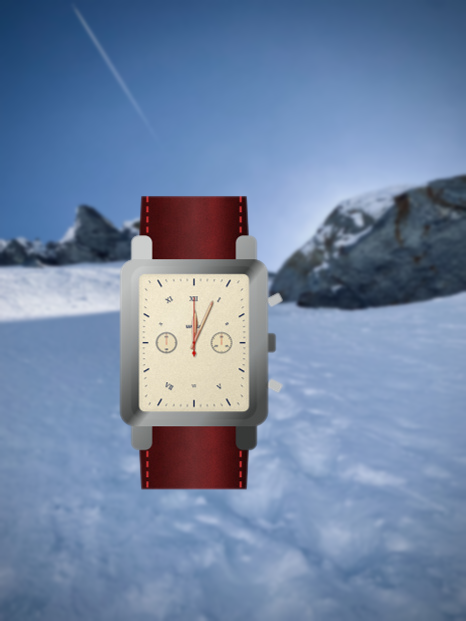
12:04
